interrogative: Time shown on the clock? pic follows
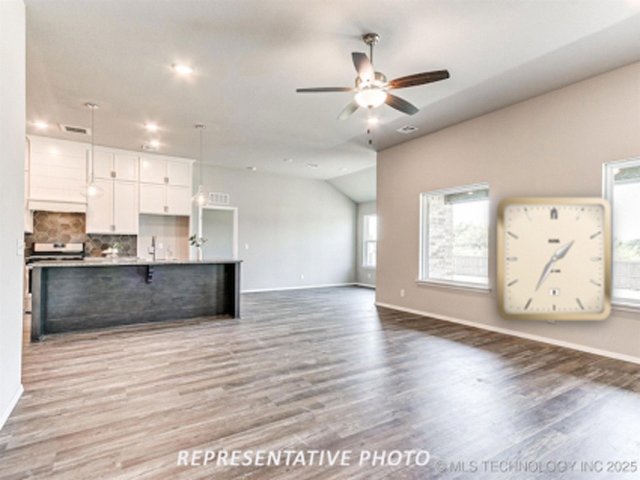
1:35
